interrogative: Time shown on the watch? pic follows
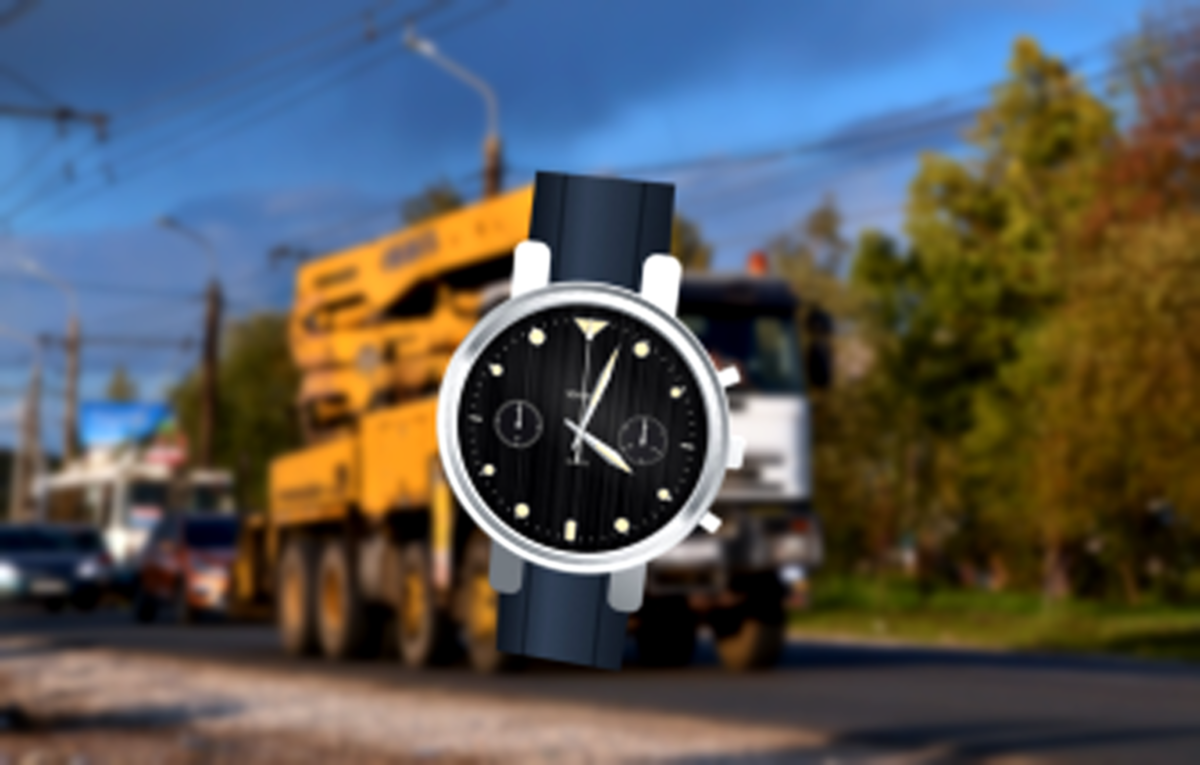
4:03
